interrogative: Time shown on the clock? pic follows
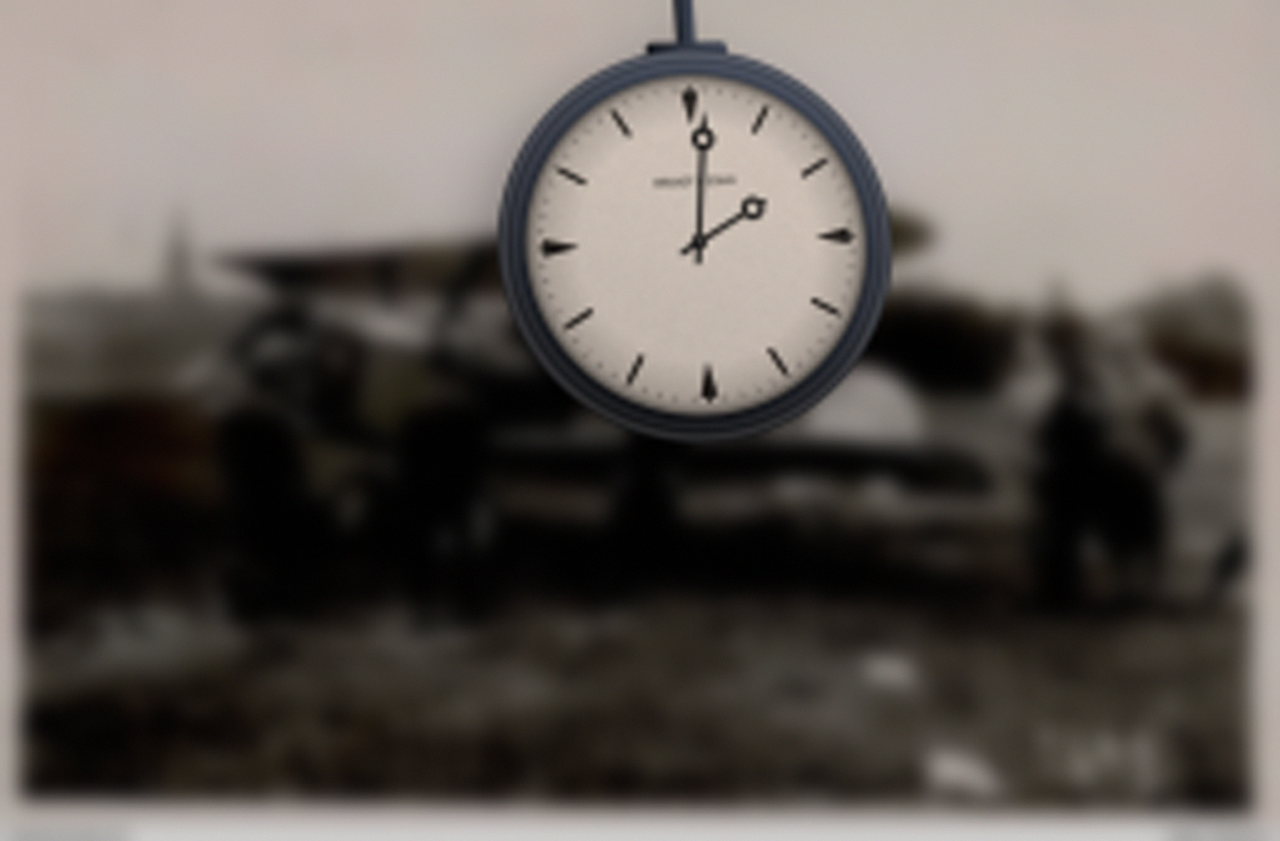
2:01
